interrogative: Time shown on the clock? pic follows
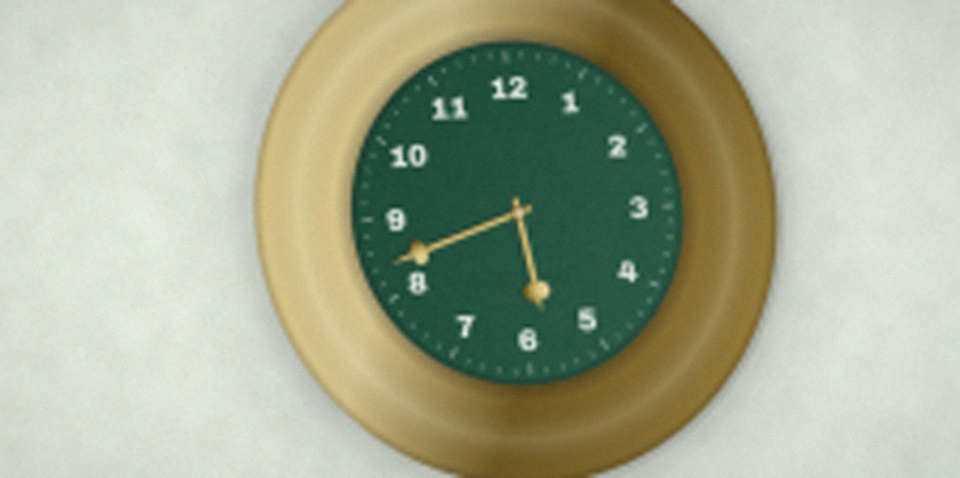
5:42
